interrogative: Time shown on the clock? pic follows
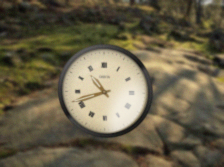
10:42
